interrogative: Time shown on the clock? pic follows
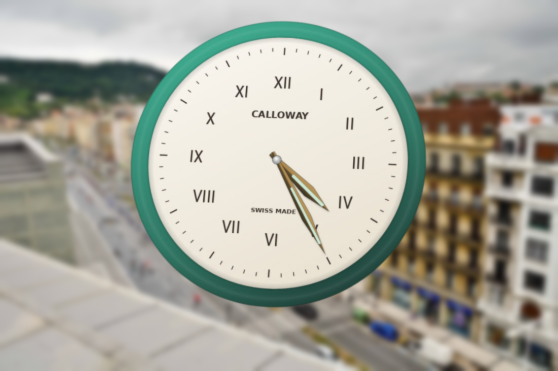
4:25
